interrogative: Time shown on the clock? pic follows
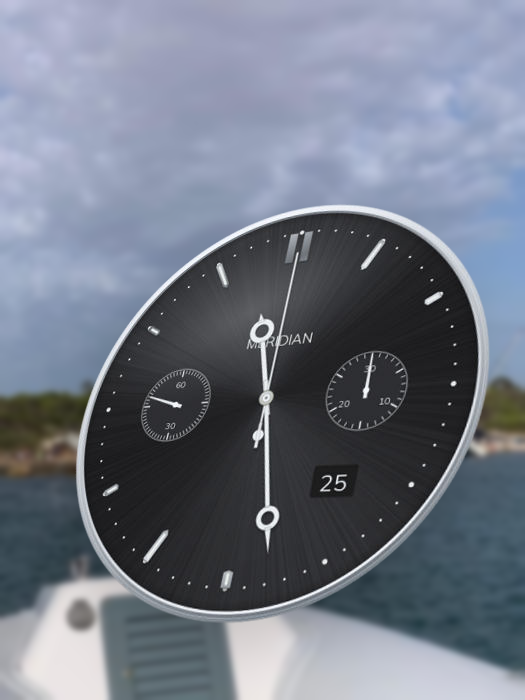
11:27:48
